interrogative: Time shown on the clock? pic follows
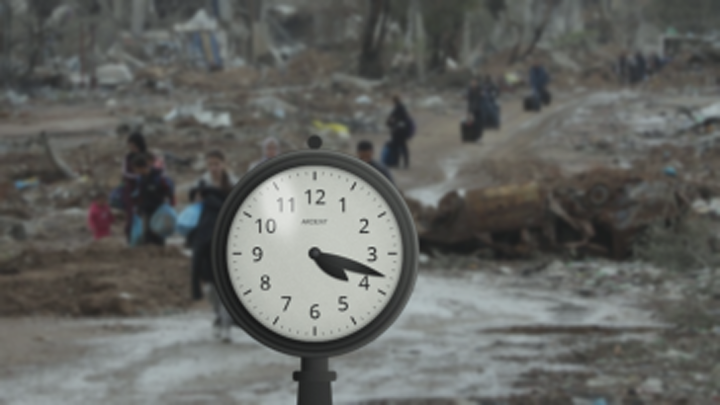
4:18
